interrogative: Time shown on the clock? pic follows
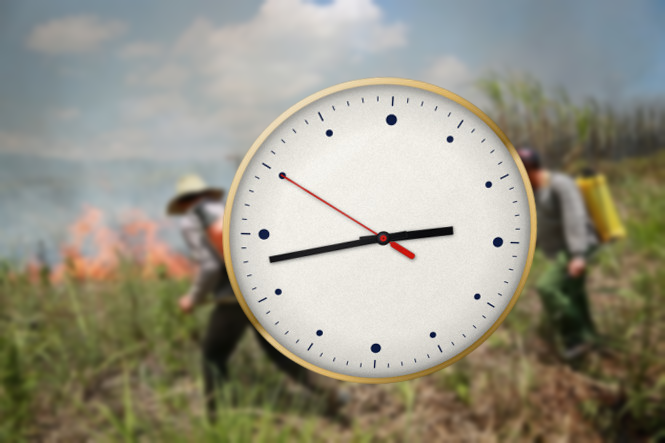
2:42:50
